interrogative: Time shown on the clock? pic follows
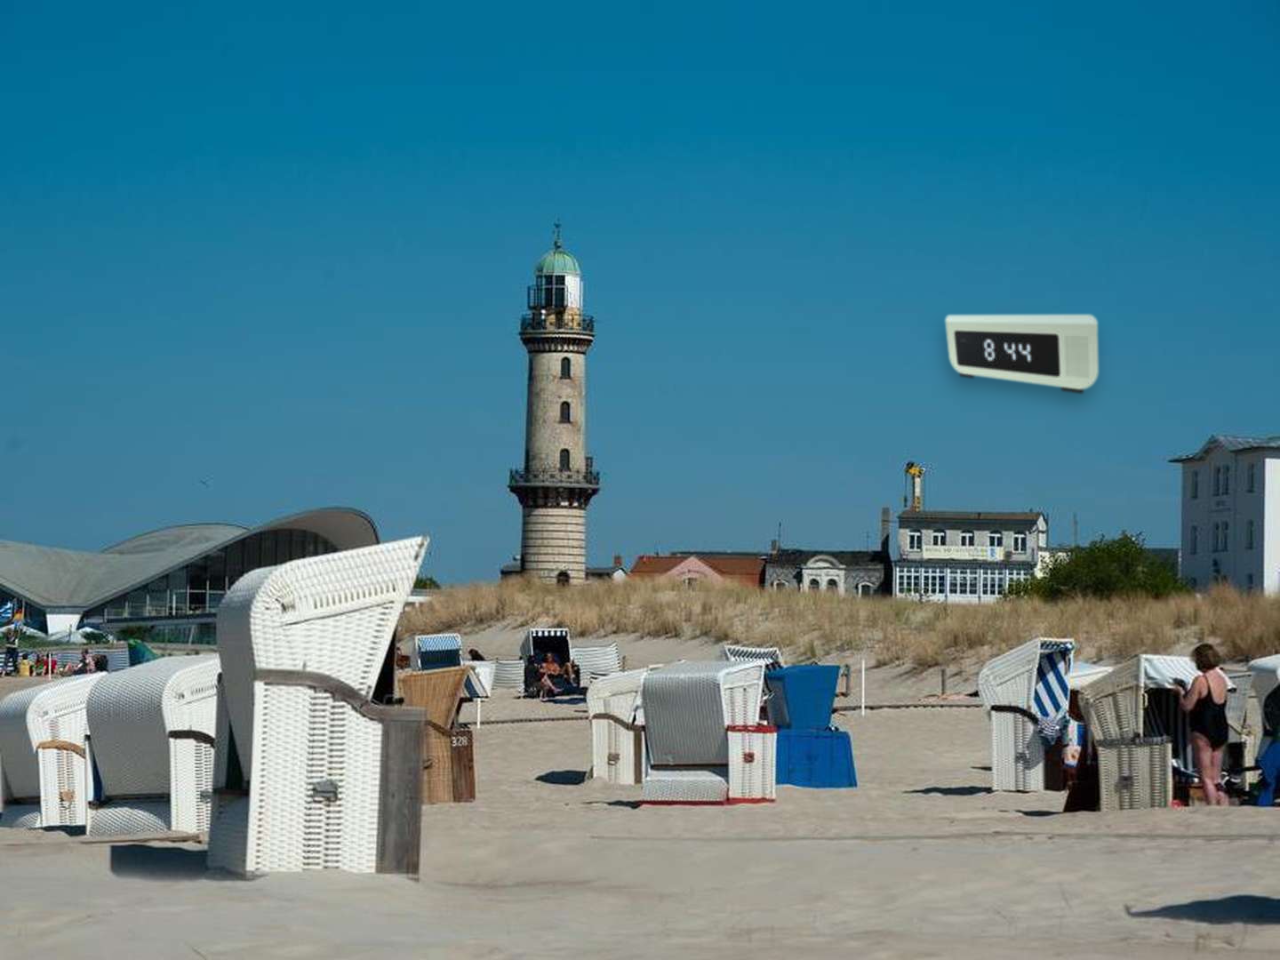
8:44
